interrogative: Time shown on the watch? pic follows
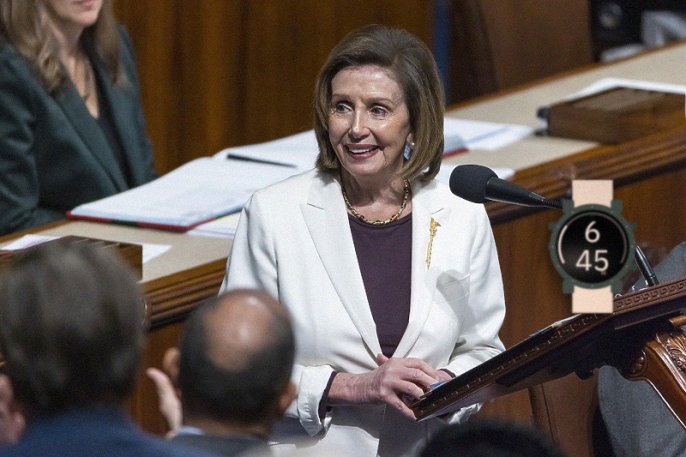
6:45
